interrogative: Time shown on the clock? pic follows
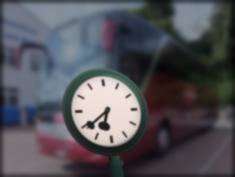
6:39
